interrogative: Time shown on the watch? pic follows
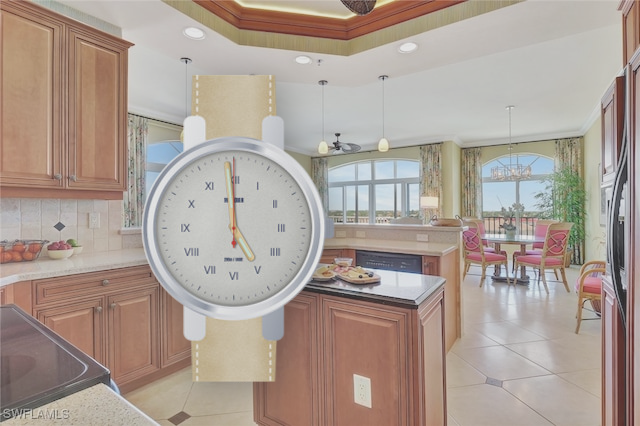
4:59:00
